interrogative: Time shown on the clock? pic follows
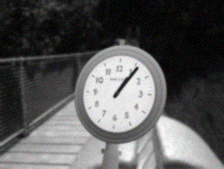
1:06
